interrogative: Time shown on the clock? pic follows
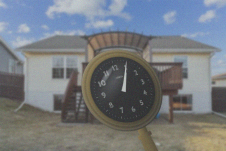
1:05
